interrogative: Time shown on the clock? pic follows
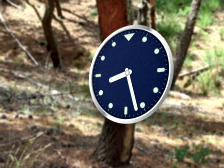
8:27
